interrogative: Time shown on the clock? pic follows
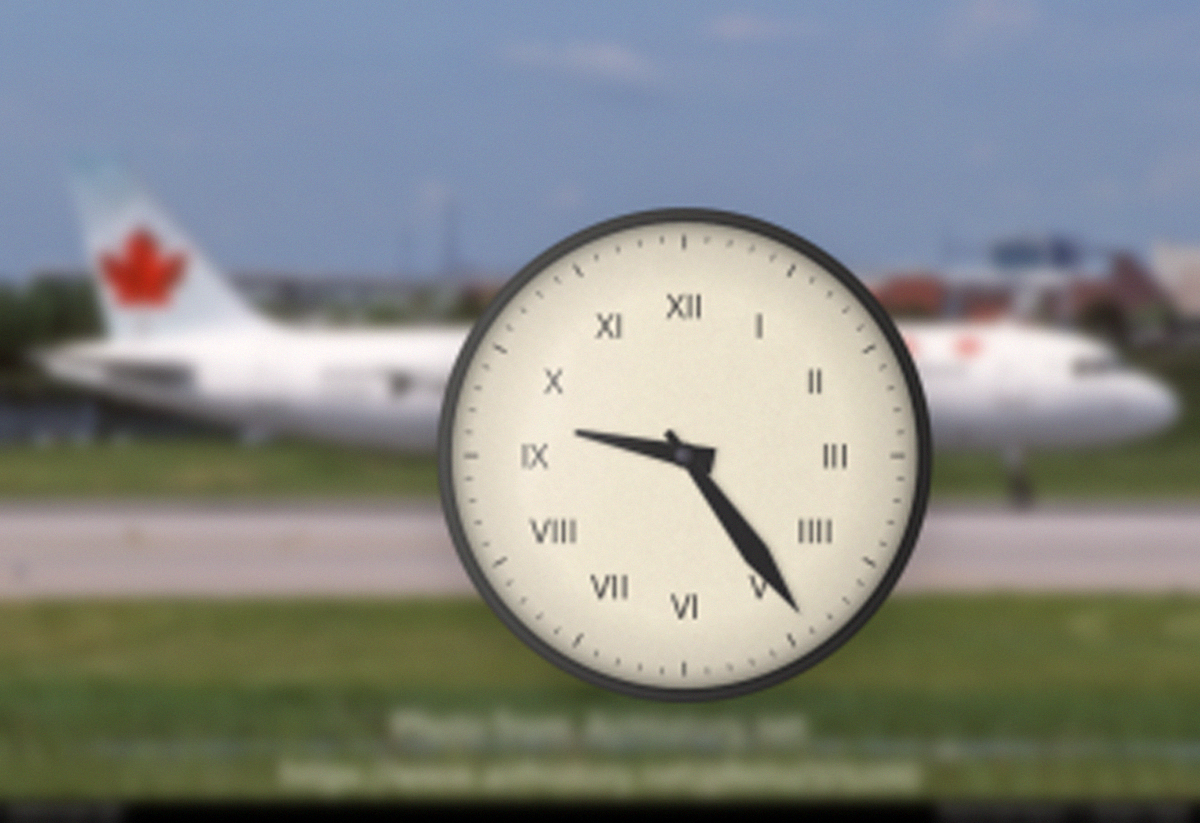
9:24
